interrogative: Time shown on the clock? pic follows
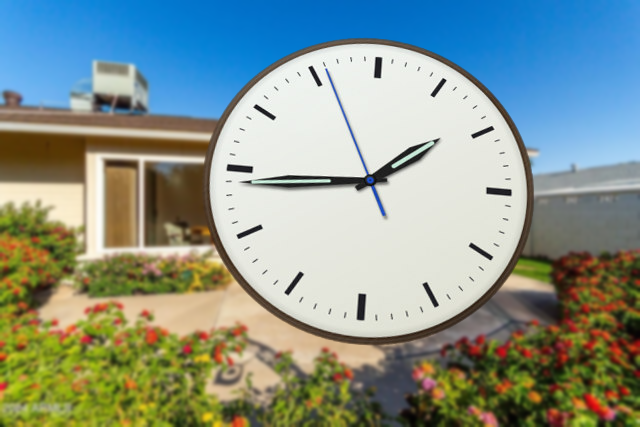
1:43:56
